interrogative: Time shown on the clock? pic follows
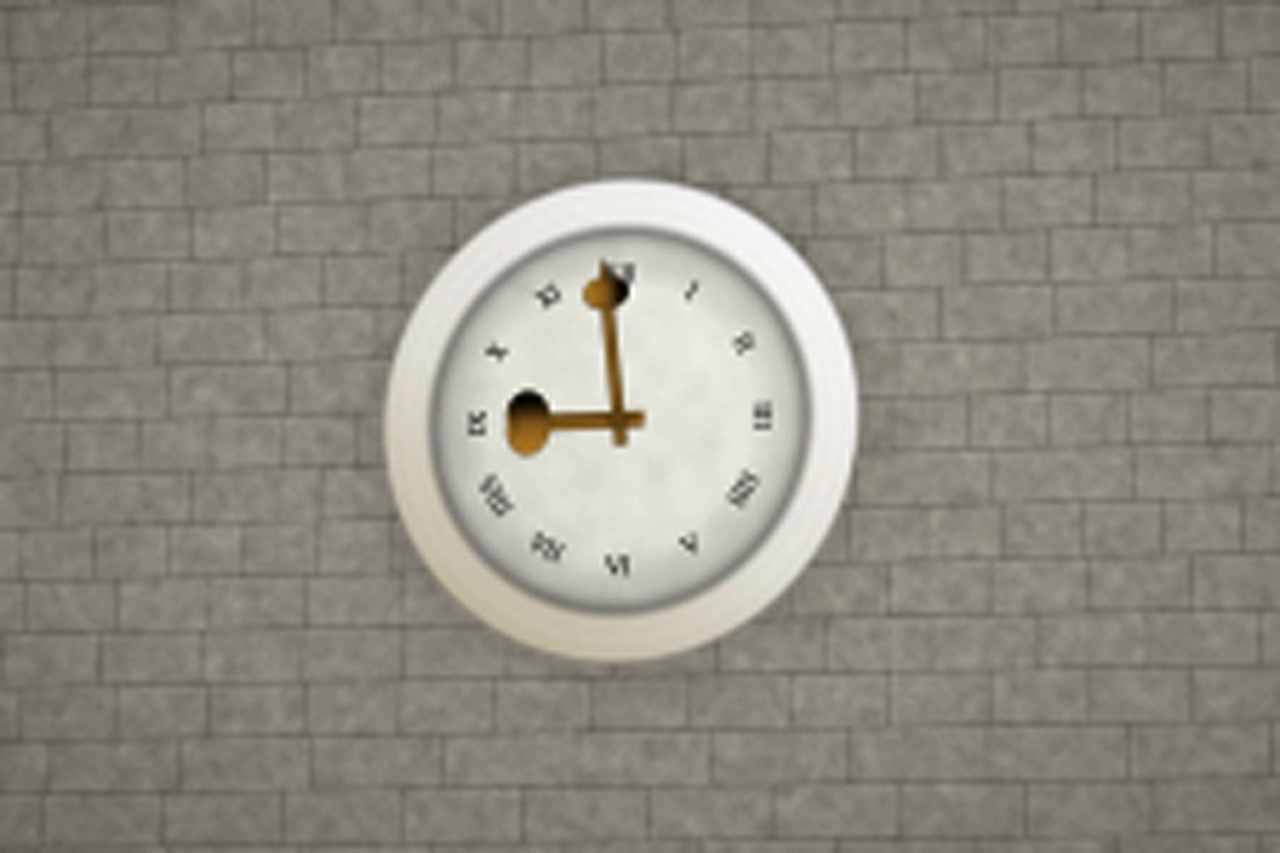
8:59
